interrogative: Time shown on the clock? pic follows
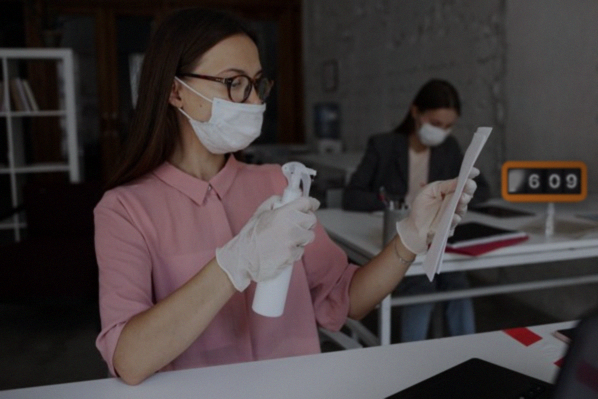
6:09
